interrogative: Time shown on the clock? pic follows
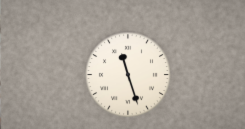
11:27
